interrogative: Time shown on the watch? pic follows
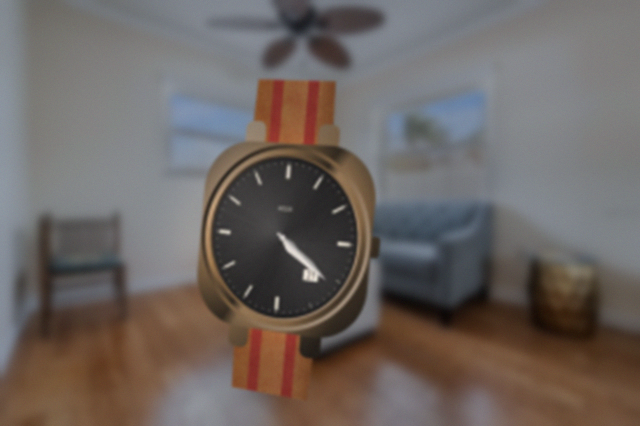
4:21
